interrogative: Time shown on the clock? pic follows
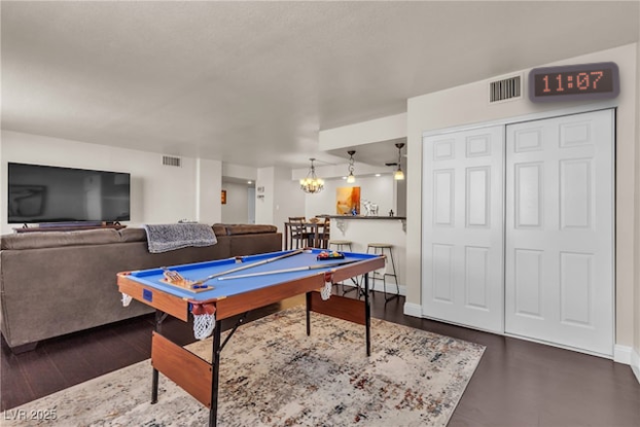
11:07
